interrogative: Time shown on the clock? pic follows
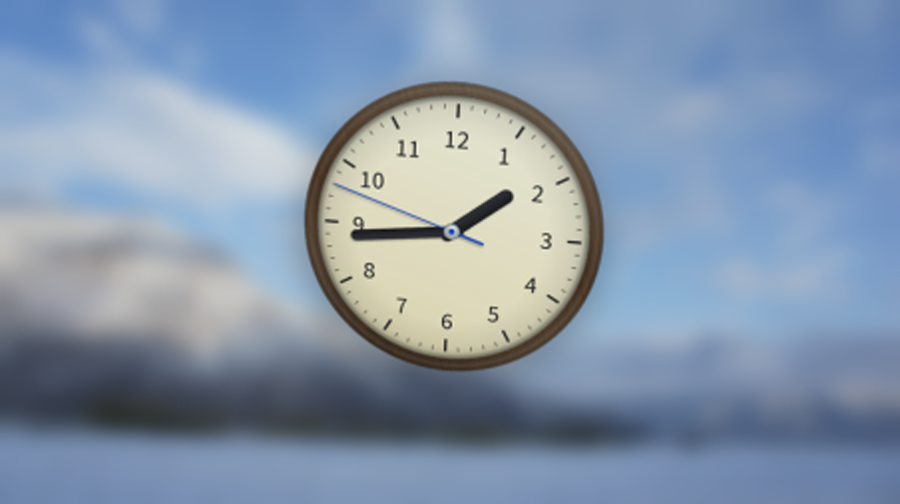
1:43:48
